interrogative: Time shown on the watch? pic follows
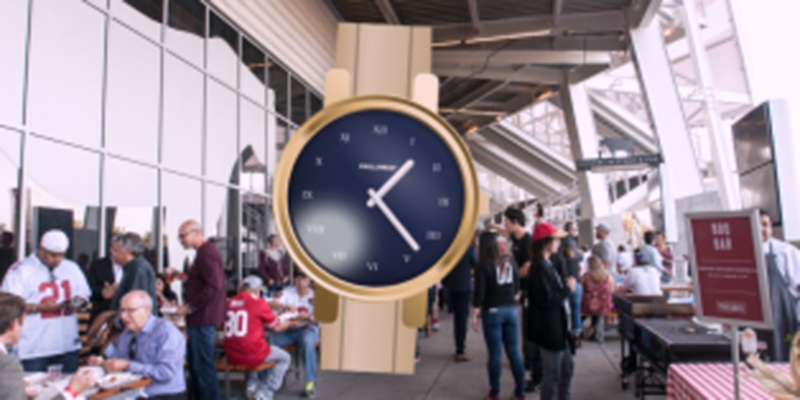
1:23
